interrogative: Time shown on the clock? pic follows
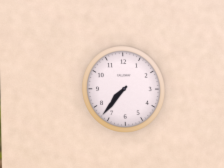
7:37
